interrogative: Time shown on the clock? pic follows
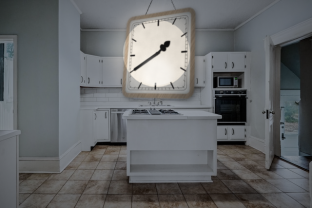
1:40
